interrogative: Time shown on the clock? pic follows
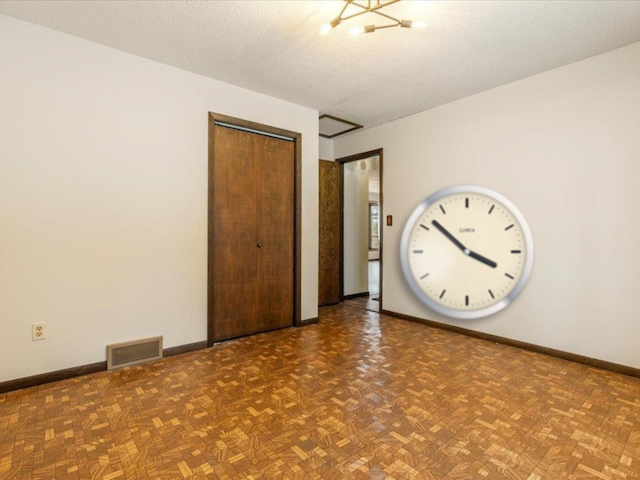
3:52
